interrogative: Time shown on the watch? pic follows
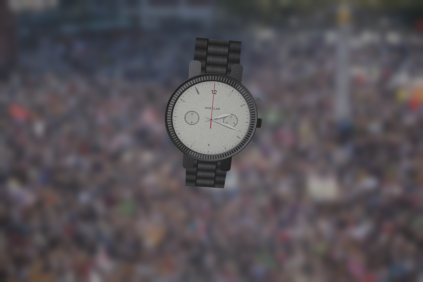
2:18
